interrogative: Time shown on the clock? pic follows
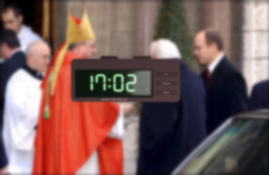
17:02
